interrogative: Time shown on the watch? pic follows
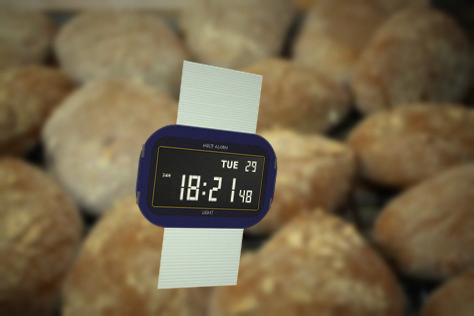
18:21:48
